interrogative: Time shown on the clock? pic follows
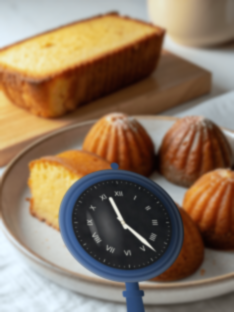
11:23
